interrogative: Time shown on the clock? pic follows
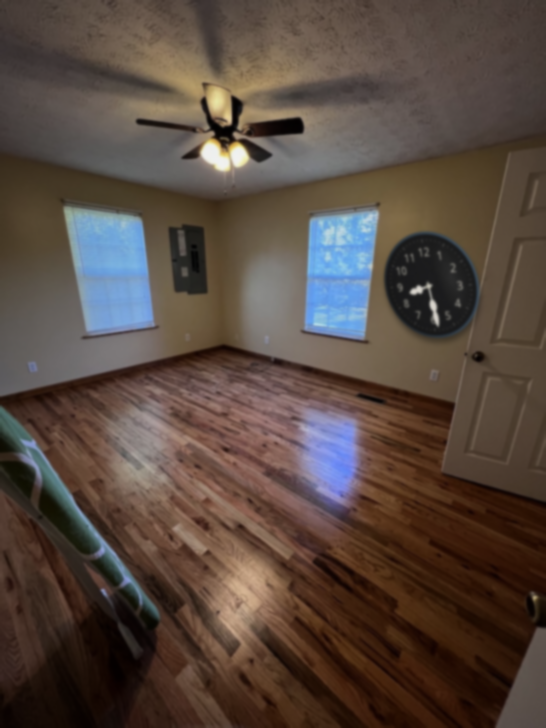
8:29
